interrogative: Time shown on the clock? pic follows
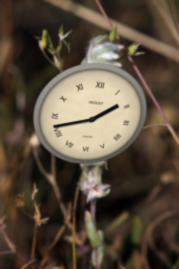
1:42
